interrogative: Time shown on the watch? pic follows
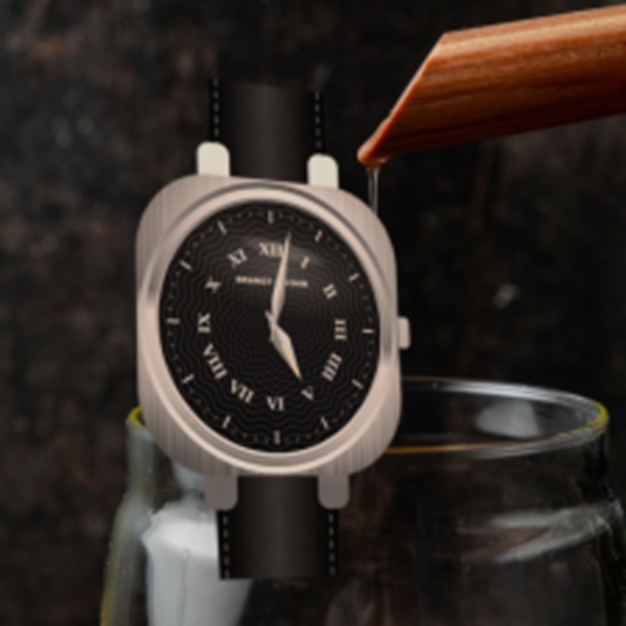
5:02
